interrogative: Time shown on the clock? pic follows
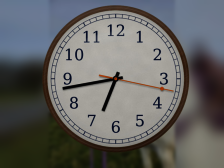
6:43:17
